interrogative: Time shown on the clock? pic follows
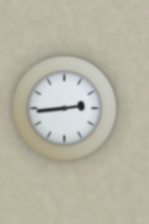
2:44
